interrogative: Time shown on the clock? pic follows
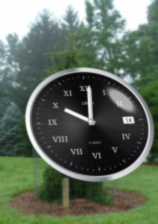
10:01
